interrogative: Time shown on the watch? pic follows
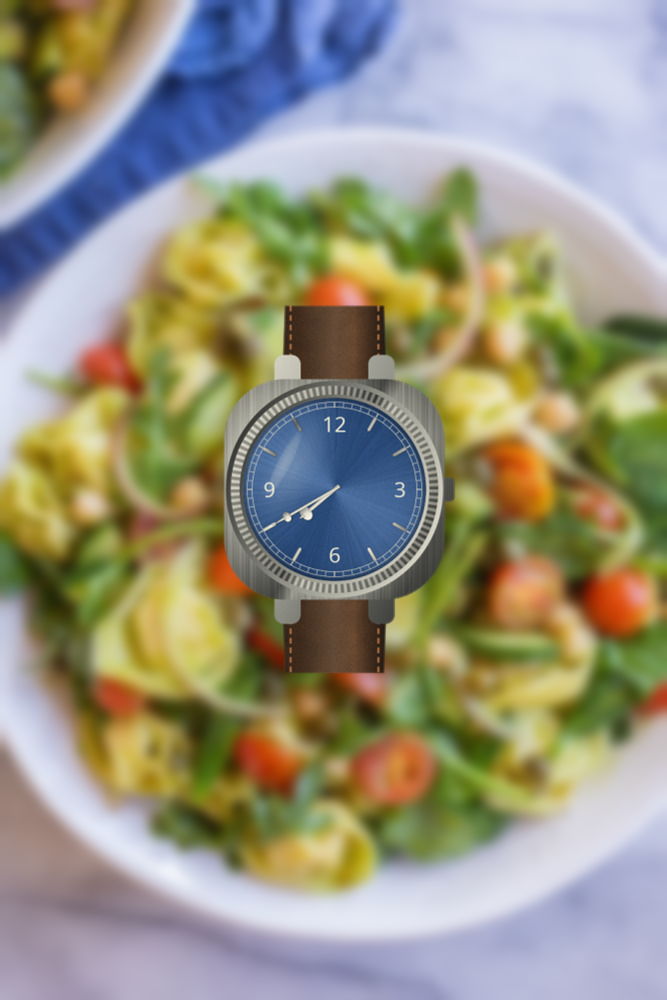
7:40
